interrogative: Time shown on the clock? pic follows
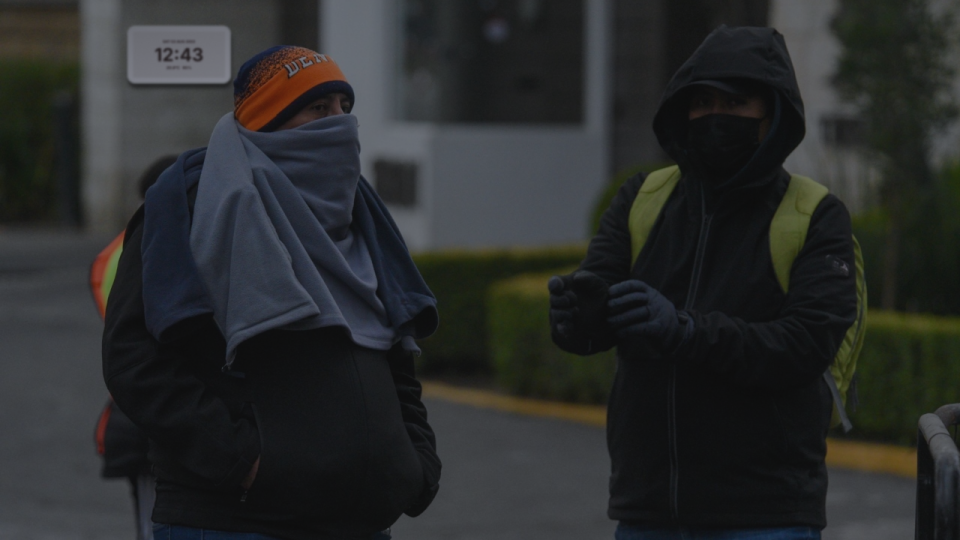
12:43
